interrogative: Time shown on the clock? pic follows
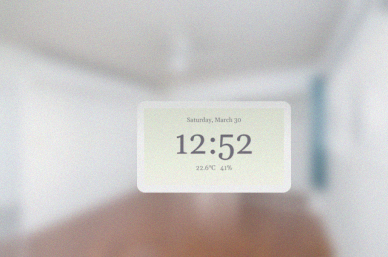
12:52
